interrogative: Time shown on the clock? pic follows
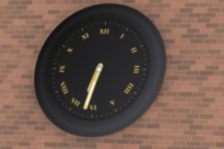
6:32
